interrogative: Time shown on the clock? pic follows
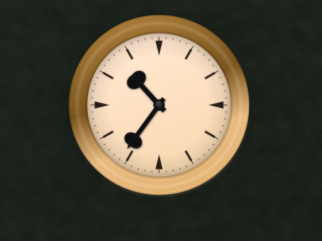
10:36
